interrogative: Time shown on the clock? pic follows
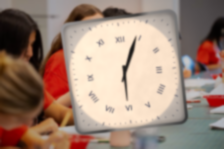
6:04
